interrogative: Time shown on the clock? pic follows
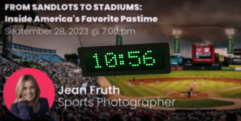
10:56
